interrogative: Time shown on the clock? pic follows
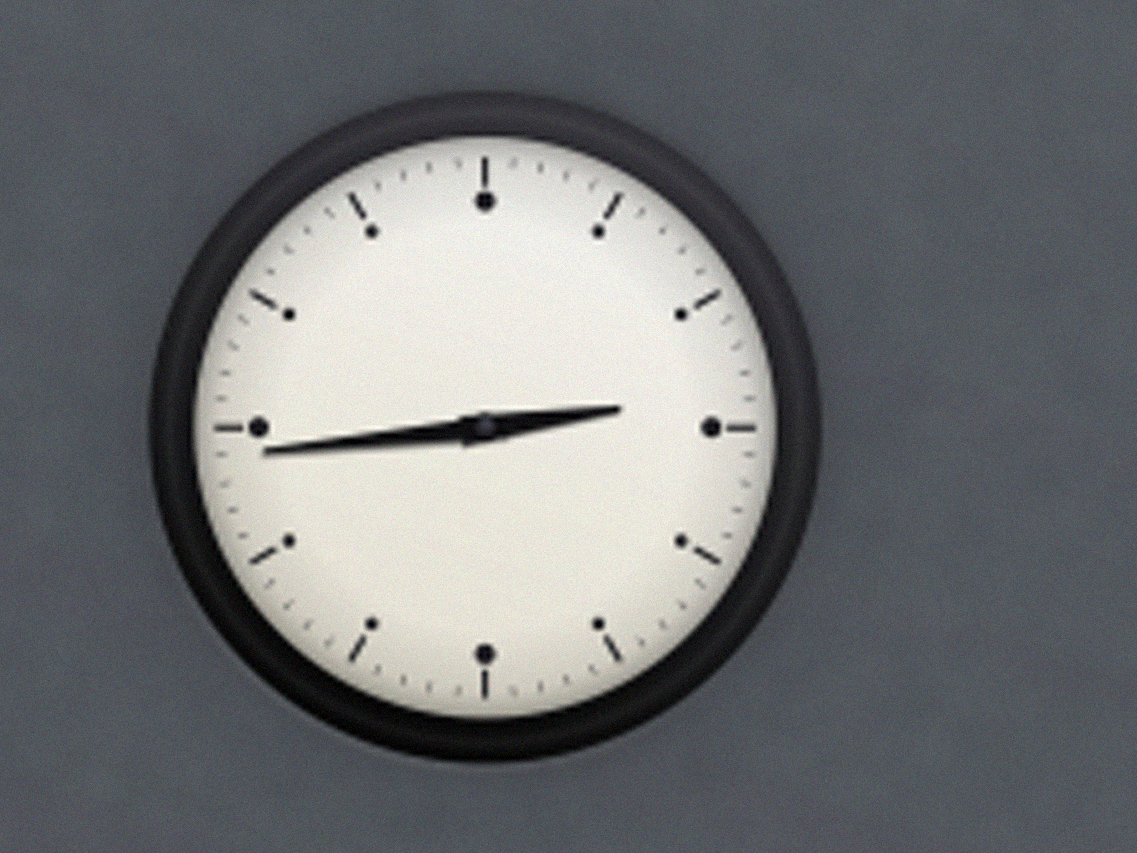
2:44
